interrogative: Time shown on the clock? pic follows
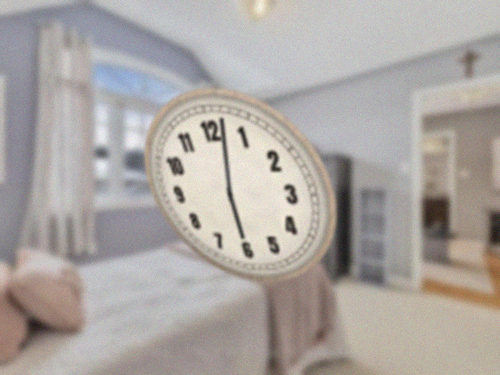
6:02
